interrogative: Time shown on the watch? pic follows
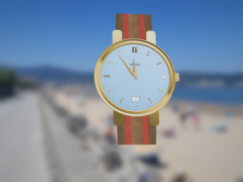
11:54
